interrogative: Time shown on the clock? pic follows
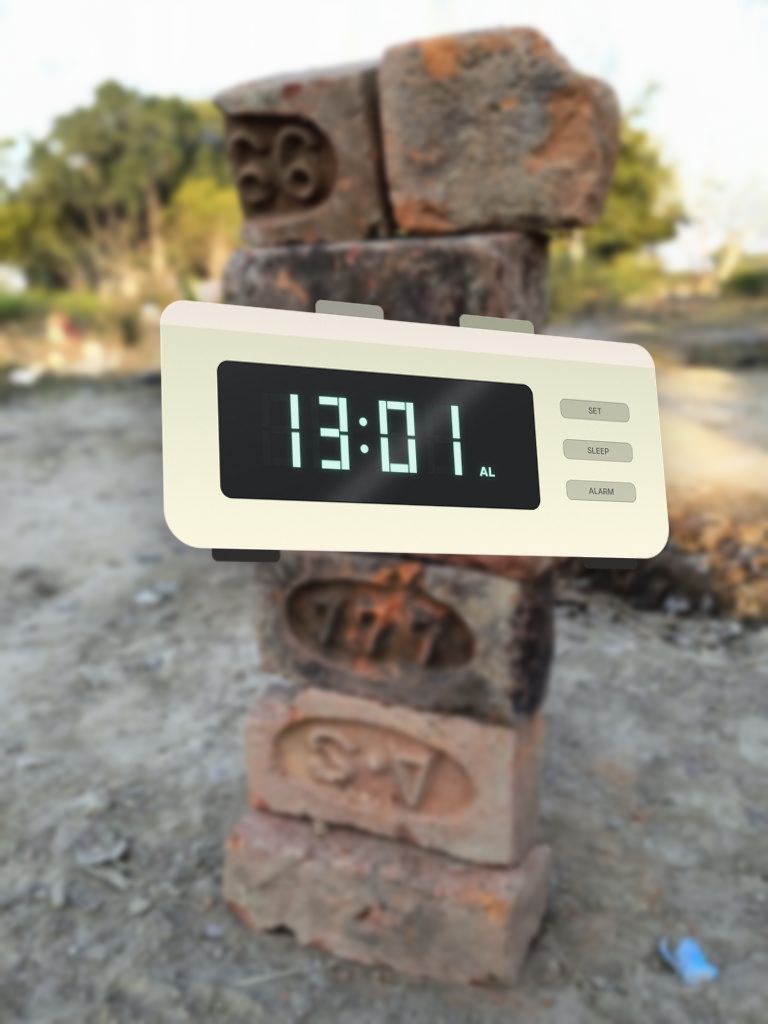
13:01
